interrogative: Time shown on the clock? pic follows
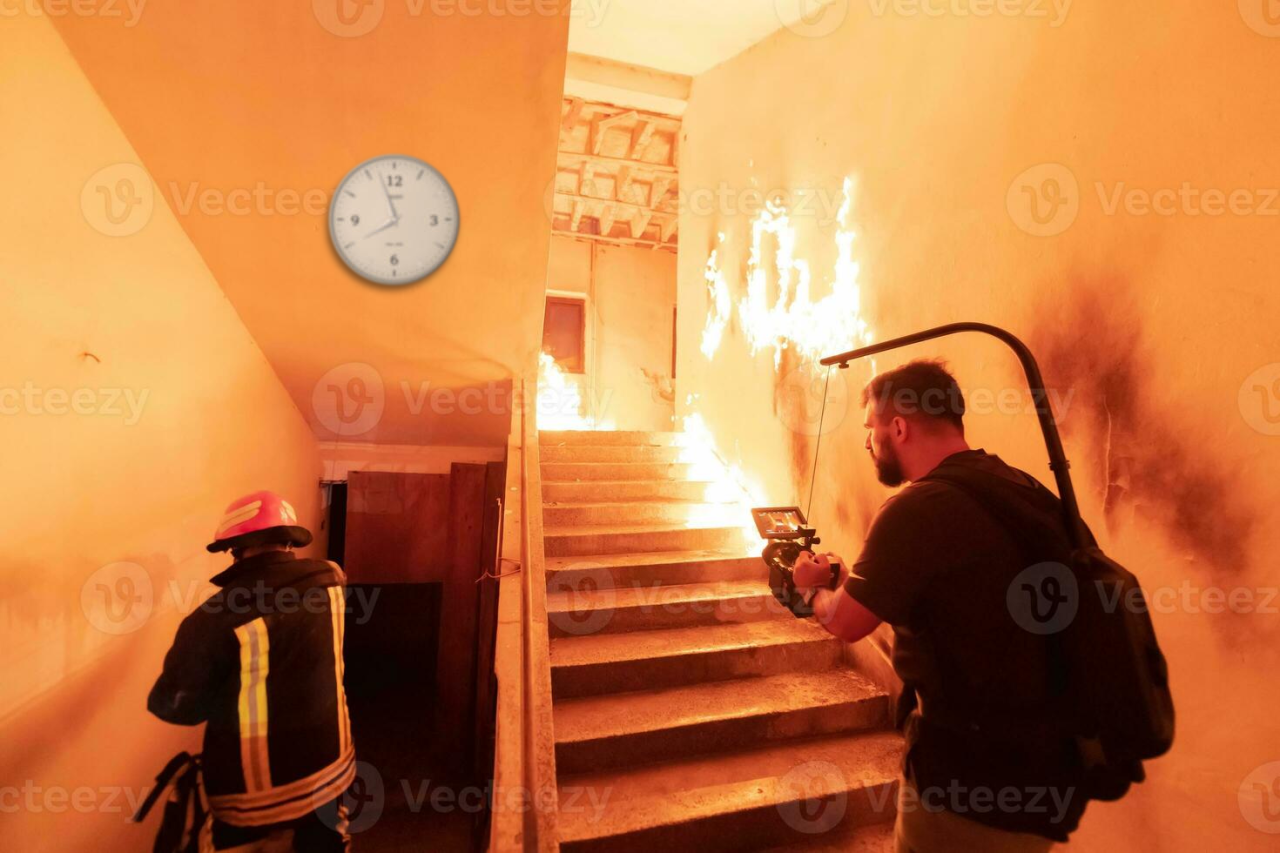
7:57
